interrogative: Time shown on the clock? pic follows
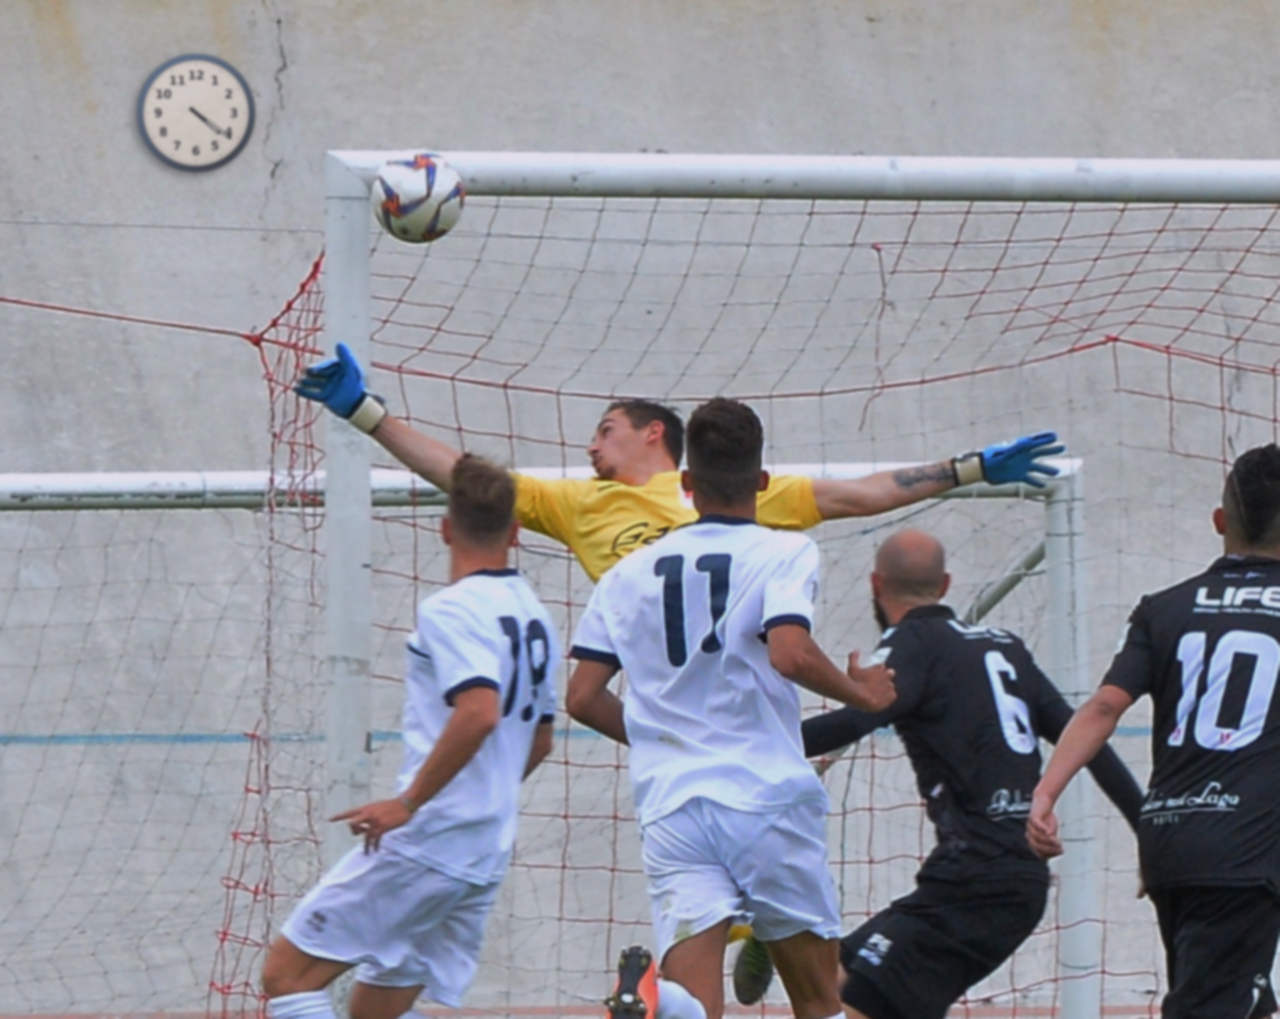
4:21
